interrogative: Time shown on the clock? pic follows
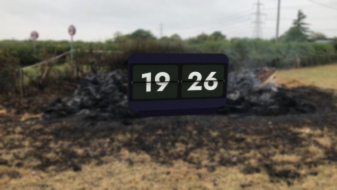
19:26
